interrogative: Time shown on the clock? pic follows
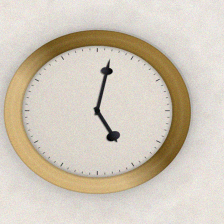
5:02
